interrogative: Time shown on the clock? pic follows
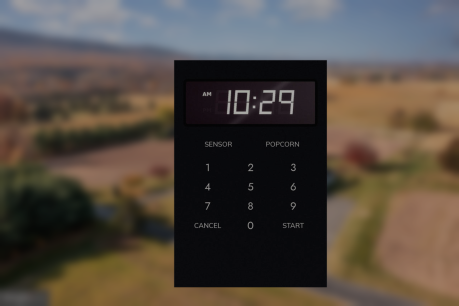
10:29
